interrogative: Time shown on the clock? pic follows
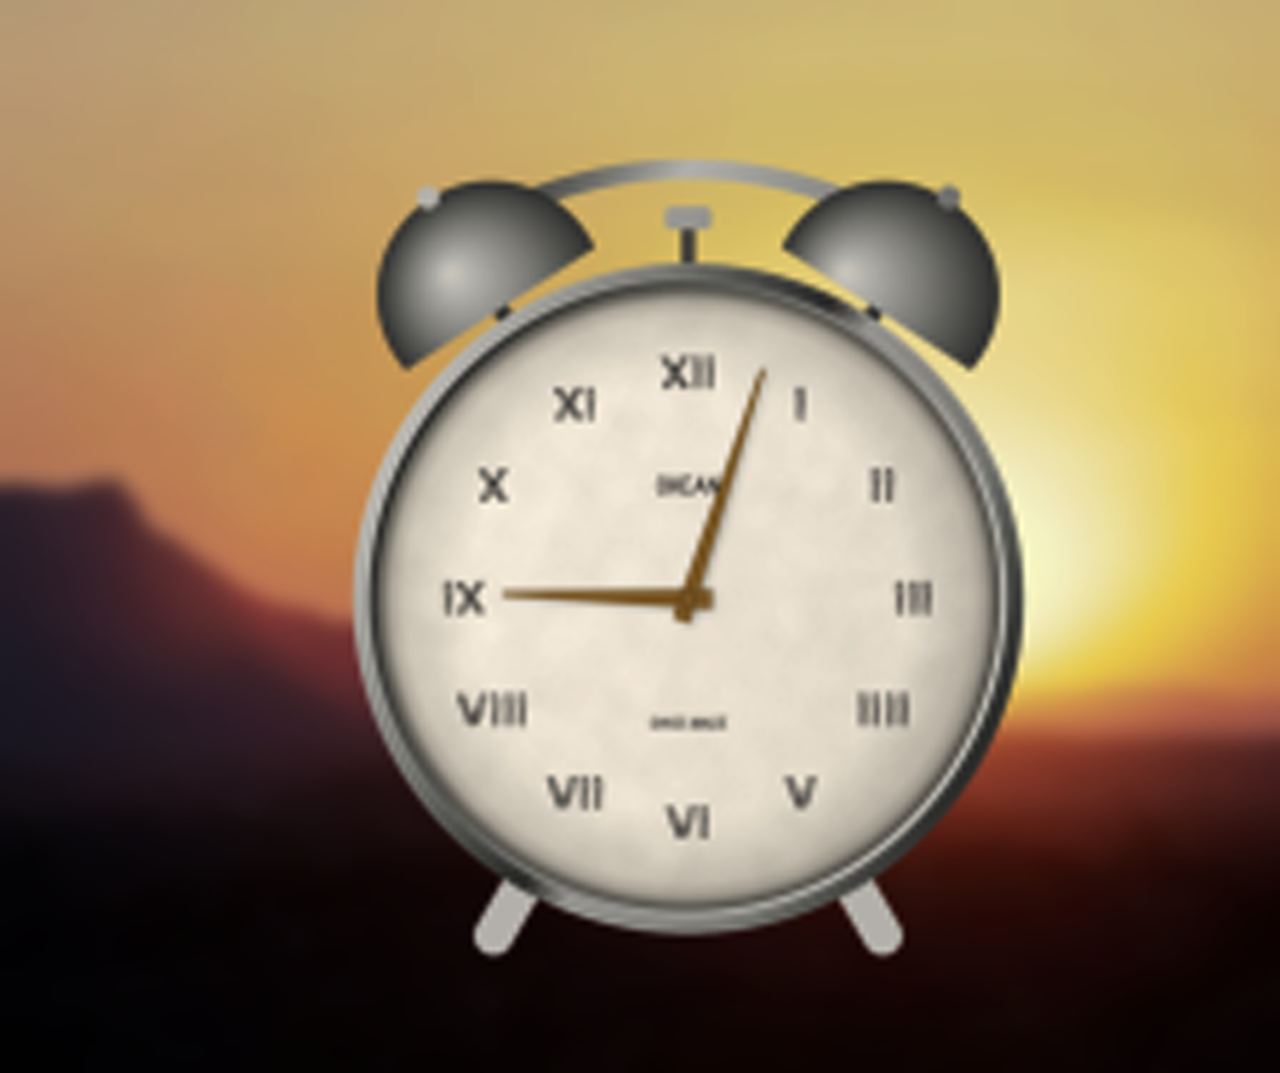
9:03
